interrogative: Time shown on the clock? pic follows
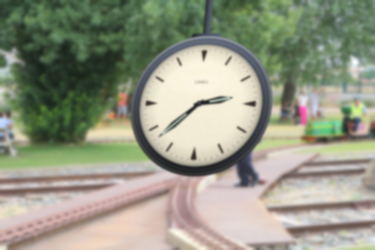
2:38
